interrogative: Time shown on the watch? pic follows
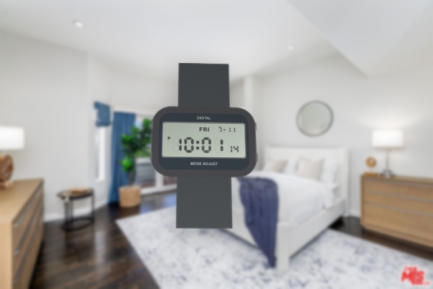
10:01:14
